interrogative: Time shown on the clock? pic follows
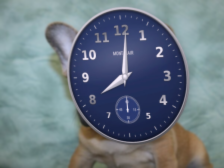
8:01
